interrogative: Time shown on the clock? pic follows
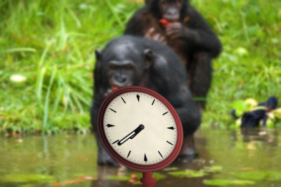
7:39
